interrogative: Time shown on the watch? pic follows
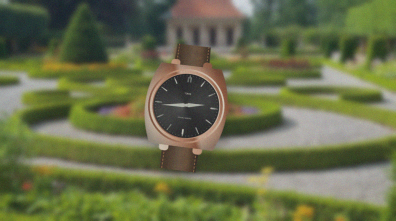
2:44
